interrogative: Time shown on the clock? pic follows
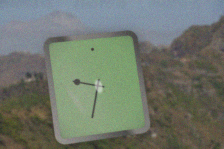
9:33
